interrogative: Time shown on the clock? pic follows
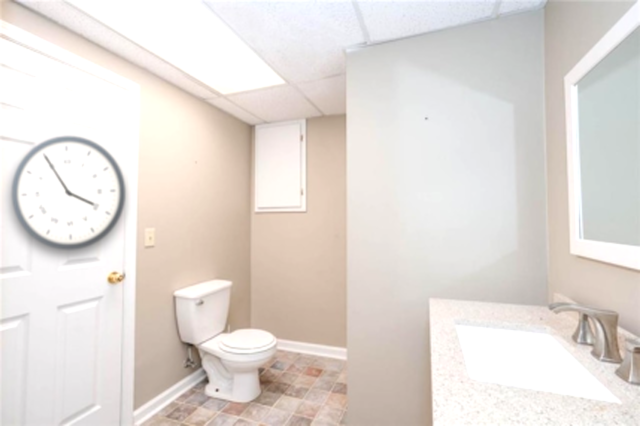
3:55
